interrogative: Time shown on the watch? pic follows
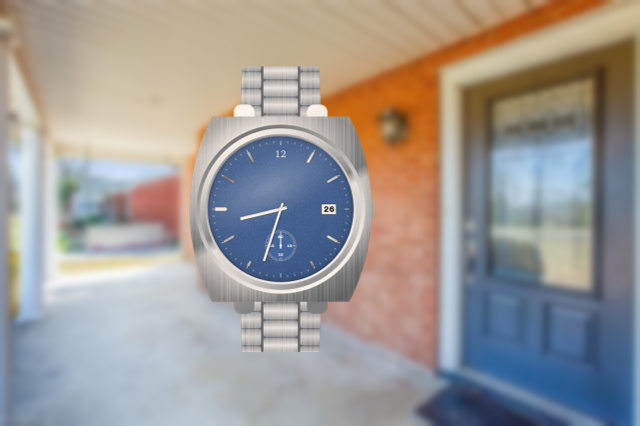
8:33
